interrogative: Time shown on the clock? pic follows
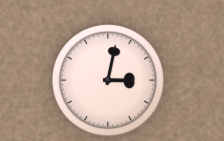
3:02
